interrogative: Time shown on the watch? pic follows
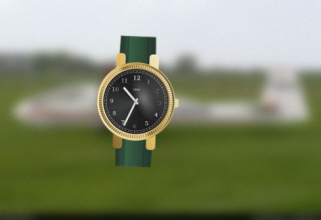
10:34
